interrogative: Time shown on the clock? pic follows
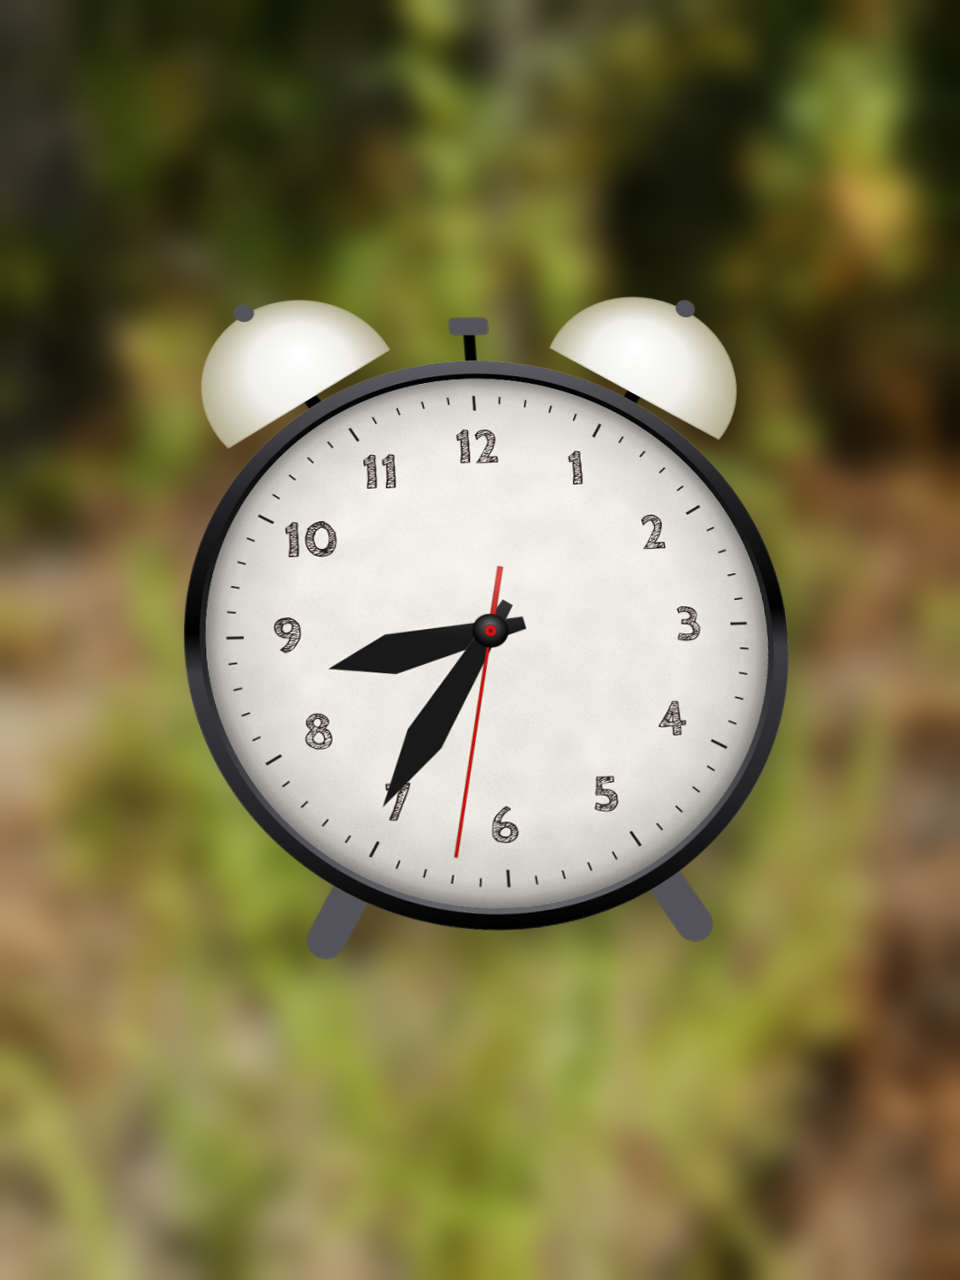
8:35:32
